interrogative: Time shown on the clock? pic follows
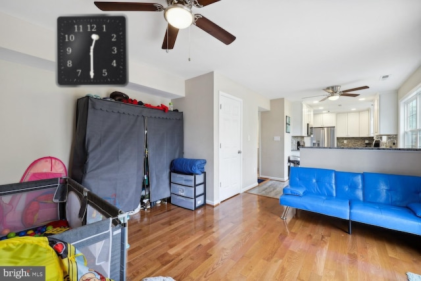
12:30
